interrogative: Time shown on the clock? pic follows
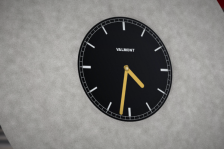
4:32
